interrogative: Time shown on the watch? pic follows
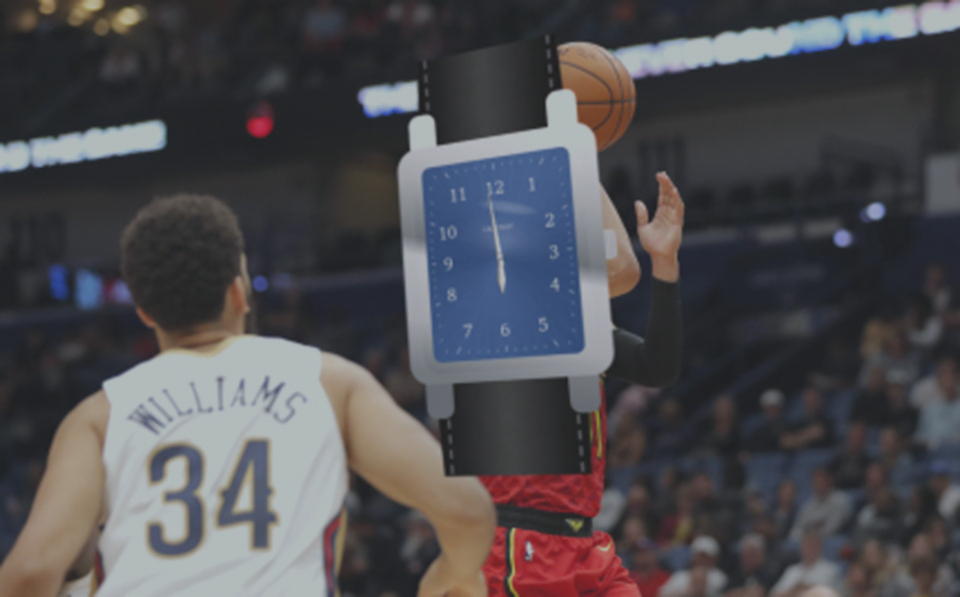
5:59
